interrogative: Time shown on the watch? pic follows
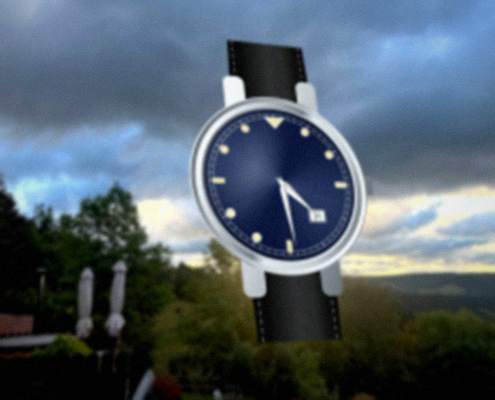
4:29
